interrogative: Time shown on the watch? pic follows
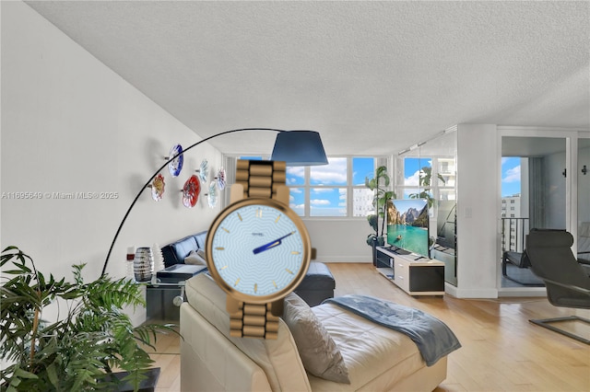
2:10
